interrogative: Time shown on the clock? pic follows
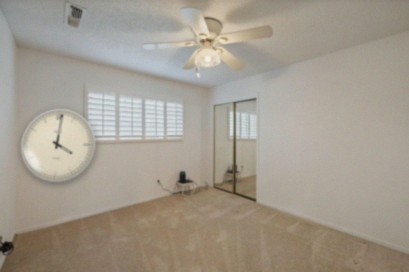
4:01
